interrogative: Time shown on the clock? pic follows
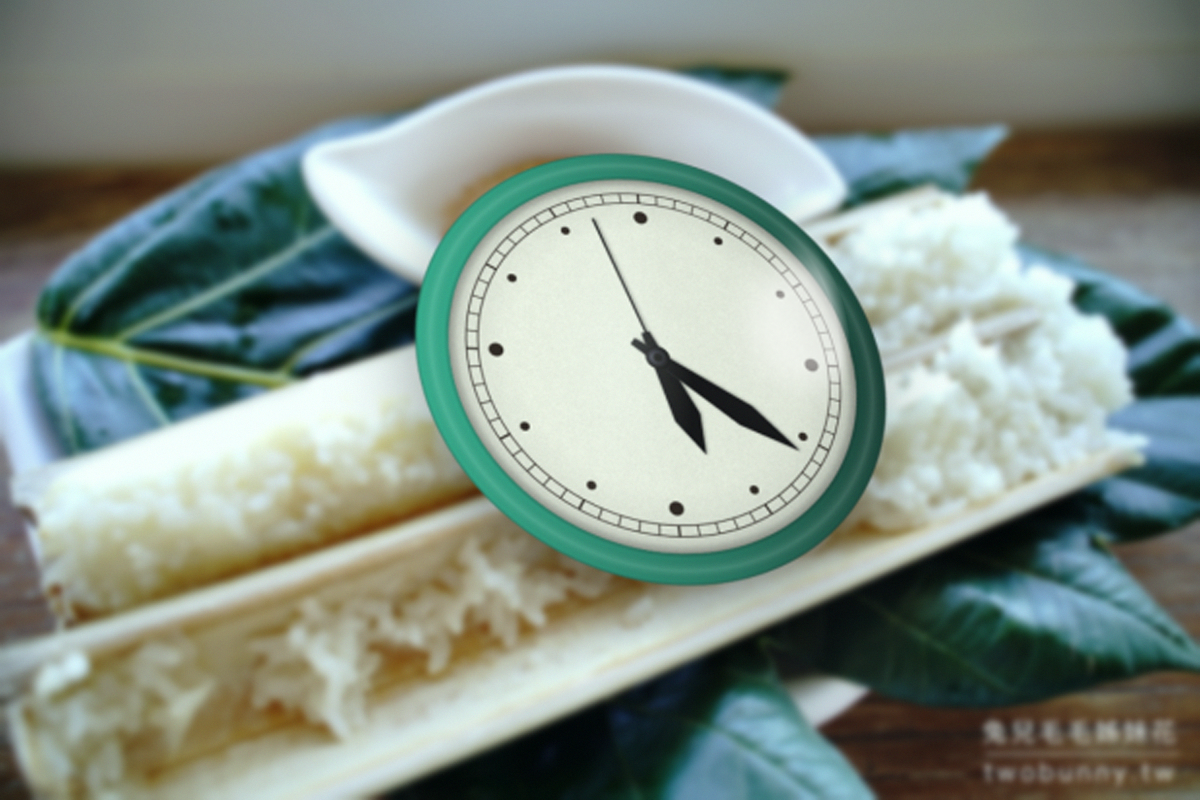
5:20:57
